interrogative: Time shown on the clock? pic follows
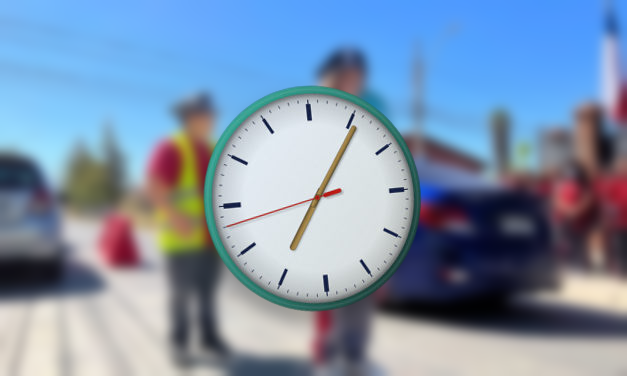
7:05:43
